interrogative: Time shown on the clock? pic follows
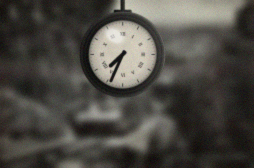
7:34
